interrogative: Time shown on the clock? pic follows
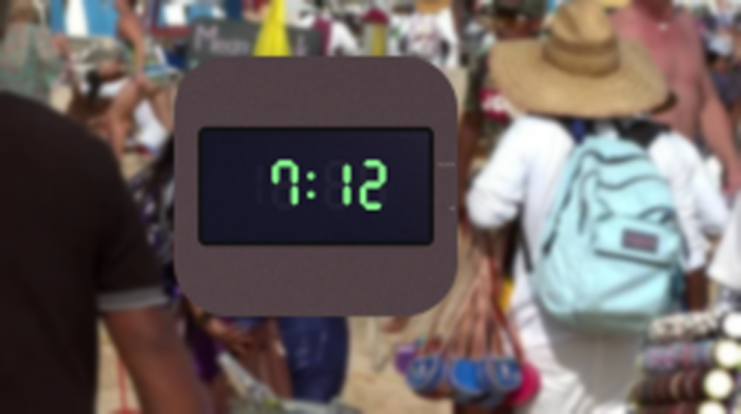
7:12
